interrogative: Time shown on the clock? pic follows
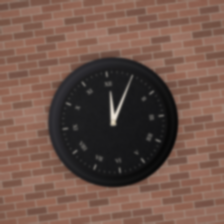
12:05
